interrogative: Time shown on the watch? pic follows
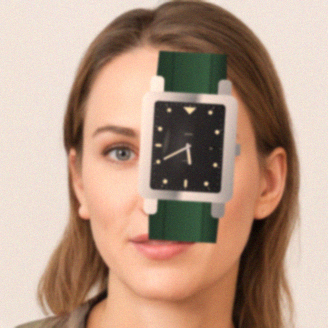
5:40
